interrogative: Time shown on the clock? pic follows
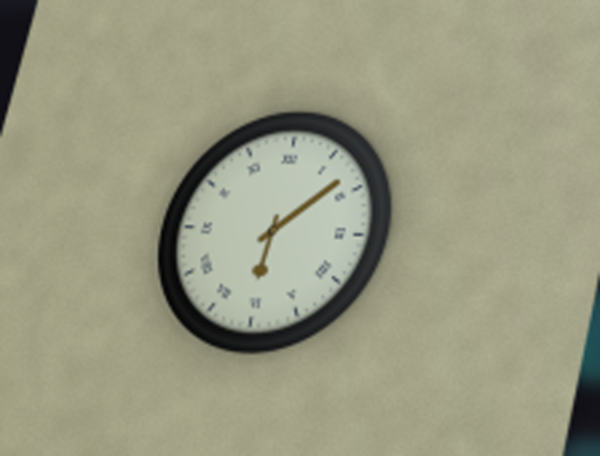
6:08
